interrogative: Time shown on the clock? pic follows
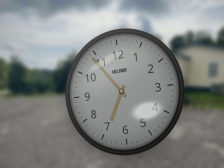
6:54
